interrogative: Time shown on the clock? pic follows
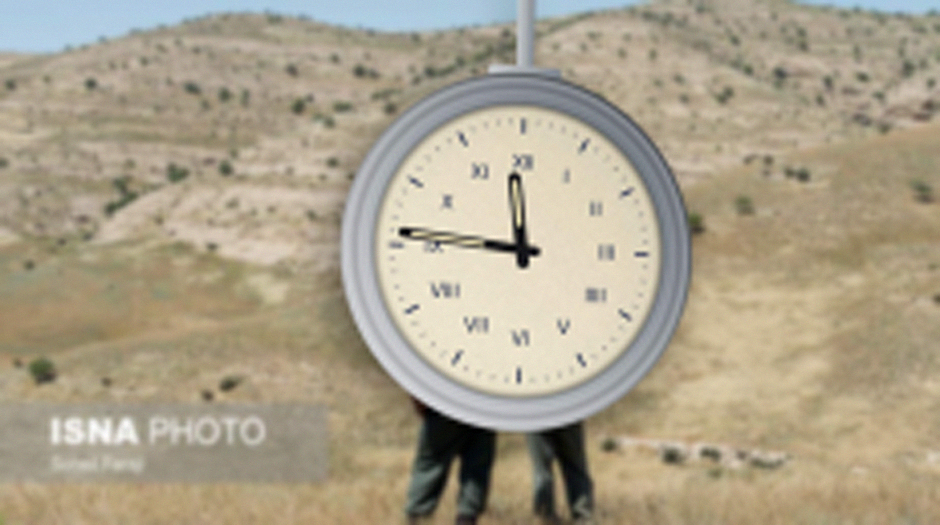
11:46
